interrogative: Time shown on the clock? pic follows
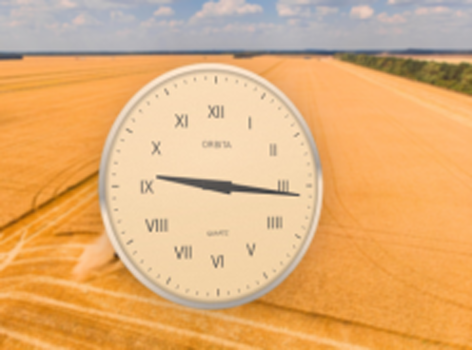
9:16
